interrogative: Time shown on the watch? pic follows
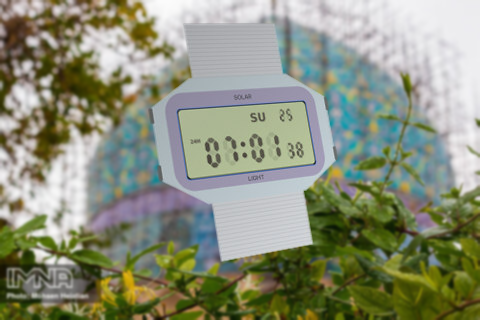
7:01:38
